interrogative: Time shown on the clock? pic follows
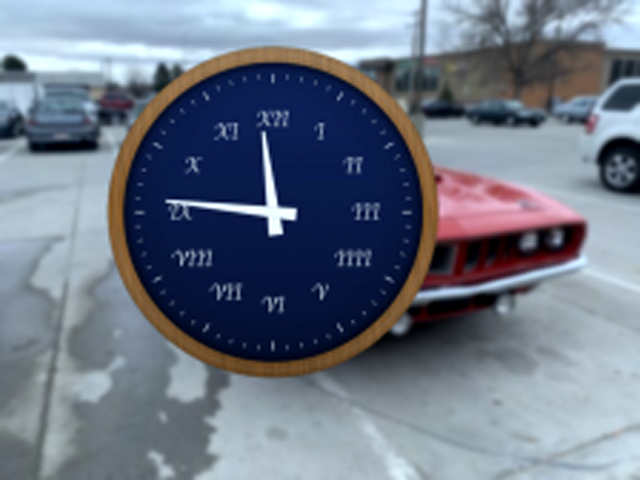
11:46
